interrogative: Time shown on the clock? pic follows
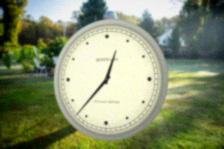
12:37
